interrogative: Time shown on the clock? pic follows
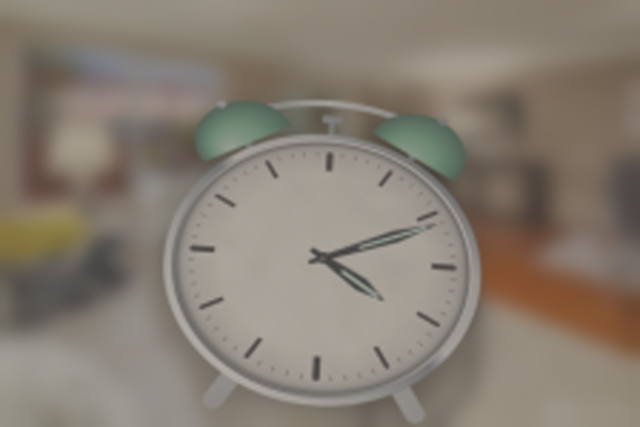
4:11
